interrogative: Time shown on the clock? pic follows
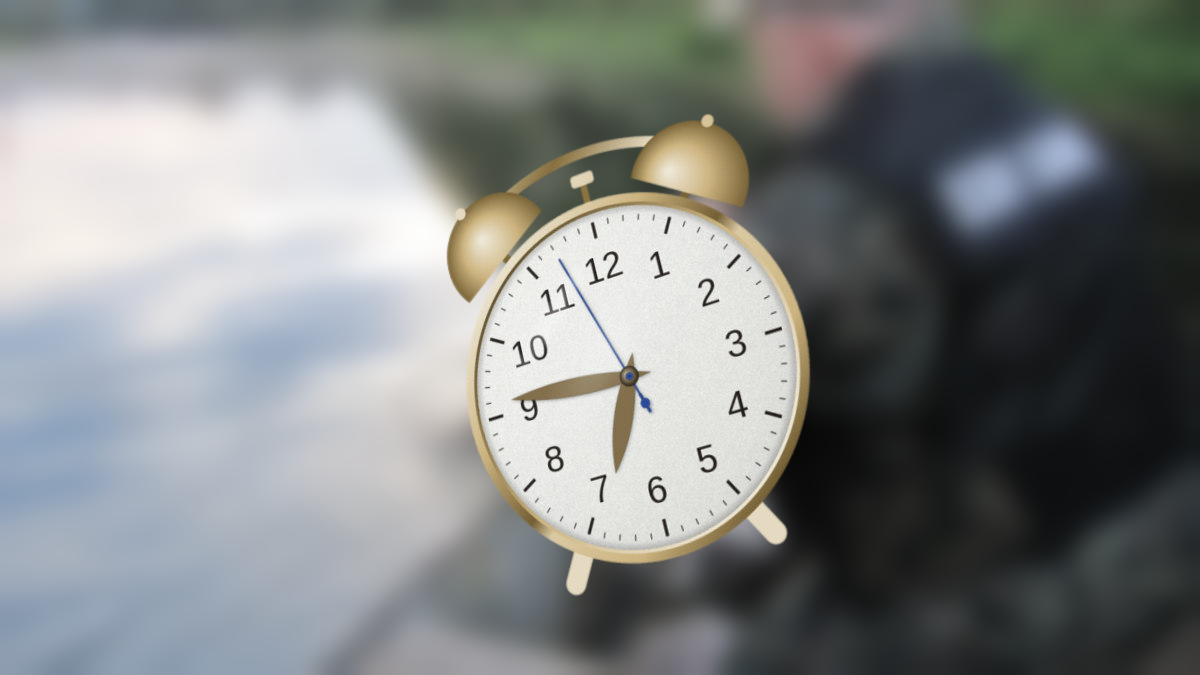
6:45:57
